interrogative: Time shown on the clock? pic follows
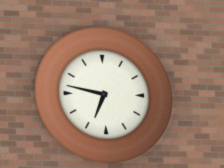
6:47
